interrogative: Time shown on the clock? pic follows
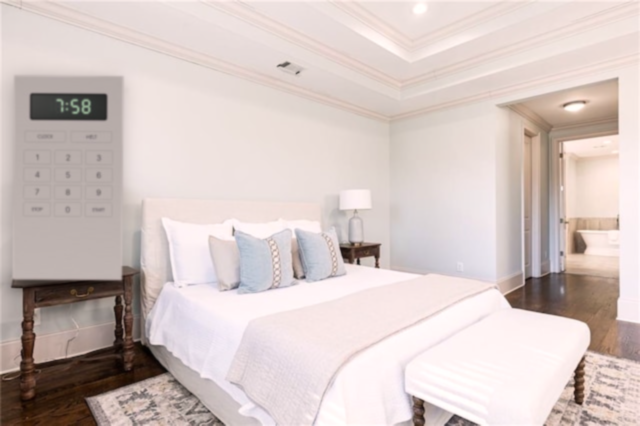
7:58
